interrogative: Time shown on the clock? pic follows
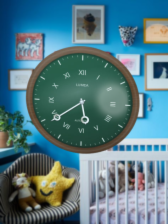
5:39
